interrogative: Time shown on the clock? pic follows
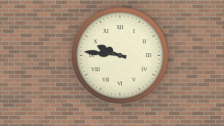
9:46
